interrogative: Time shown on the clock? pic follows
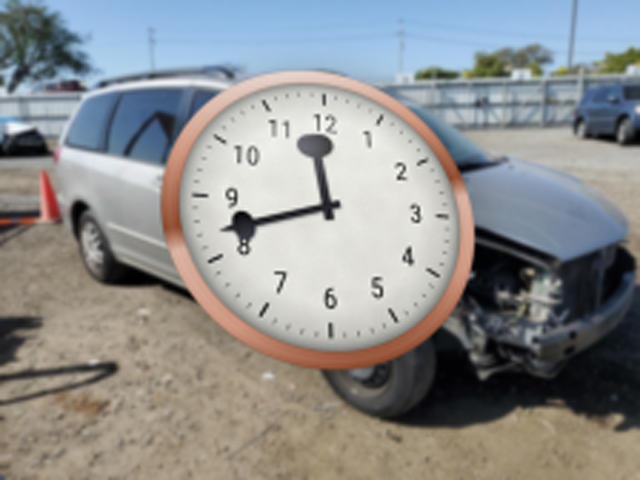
11:42
